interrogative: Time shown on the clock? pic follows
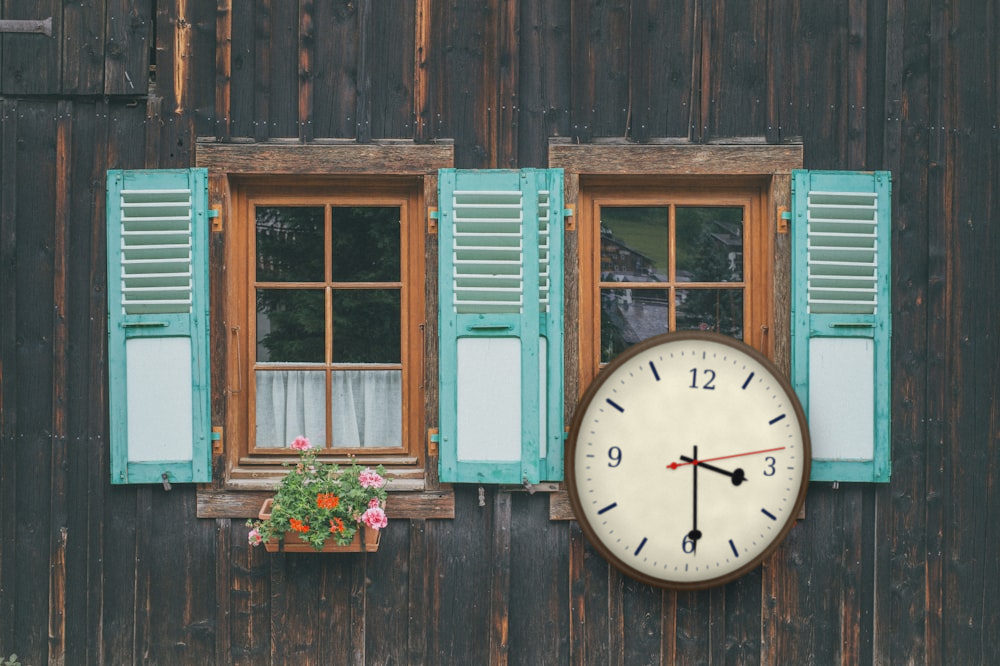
3:29:13
